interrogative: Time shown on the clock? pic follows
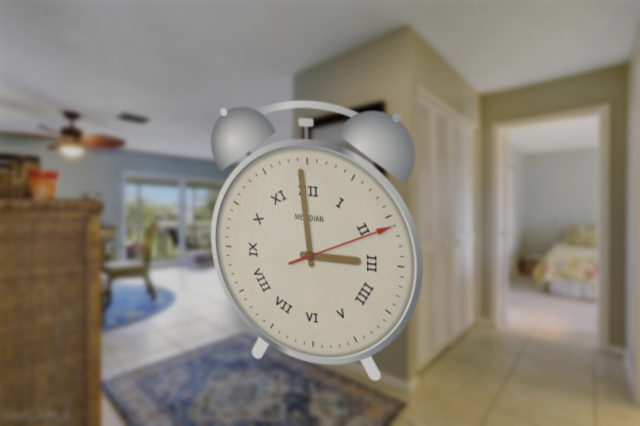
2:59:11
